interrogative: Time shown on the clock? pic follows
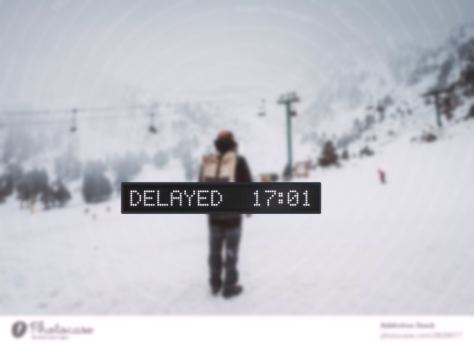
17:01
